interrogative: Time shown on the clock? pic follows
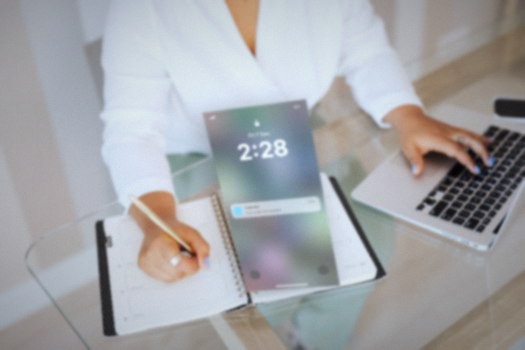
2:28
